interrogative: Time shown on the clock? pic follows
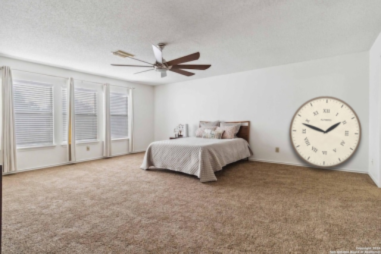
1:48
